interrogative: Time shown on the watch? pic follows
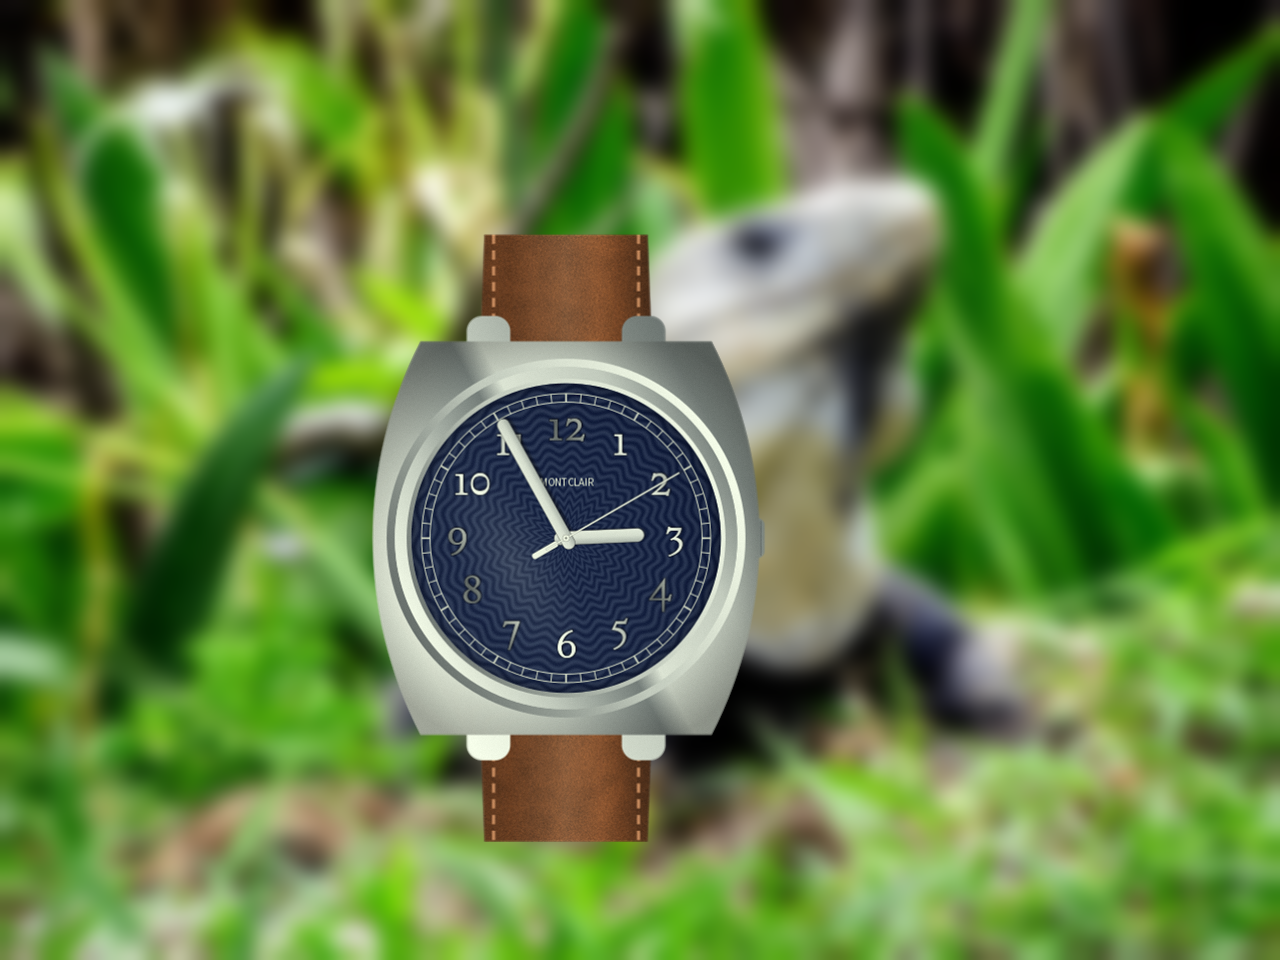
2:55:10
